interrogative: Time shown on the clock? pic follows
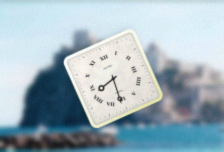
8:31
